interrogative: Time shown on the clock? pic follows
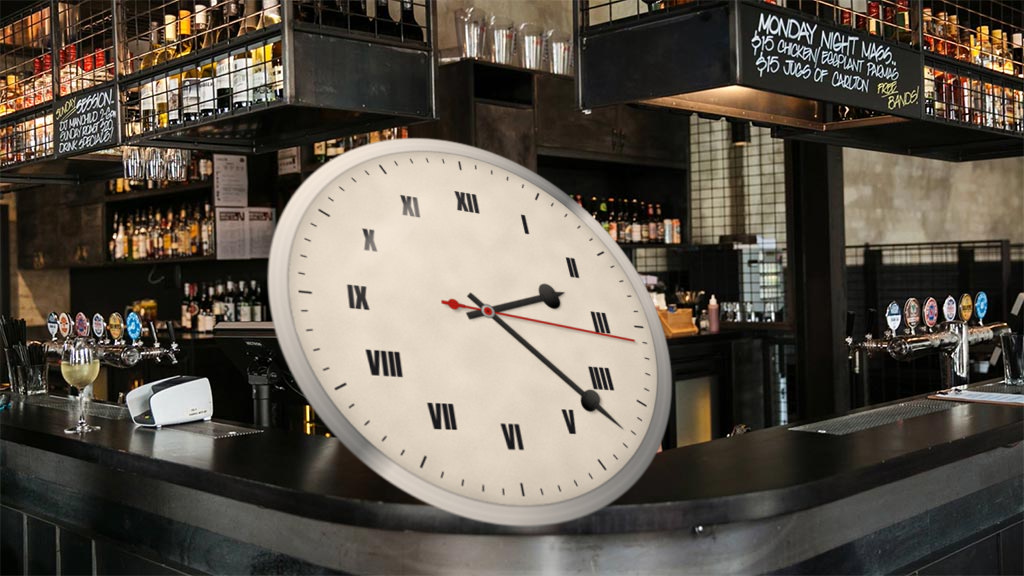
2:22:16
